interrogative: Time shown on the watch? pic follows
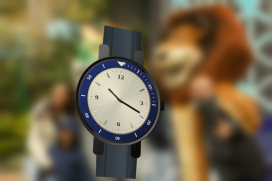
10:19
